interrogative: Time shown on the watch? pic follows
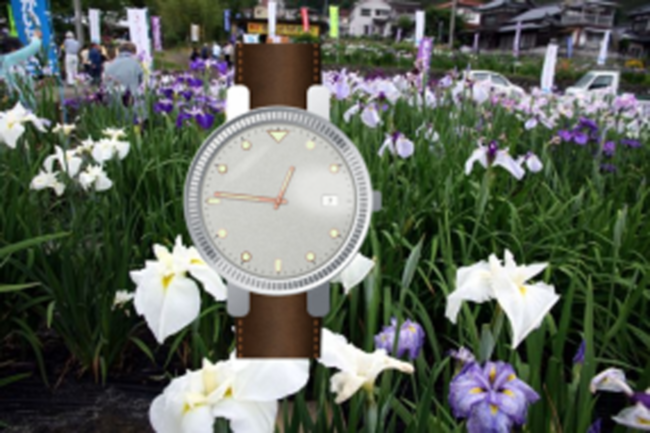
12:46
